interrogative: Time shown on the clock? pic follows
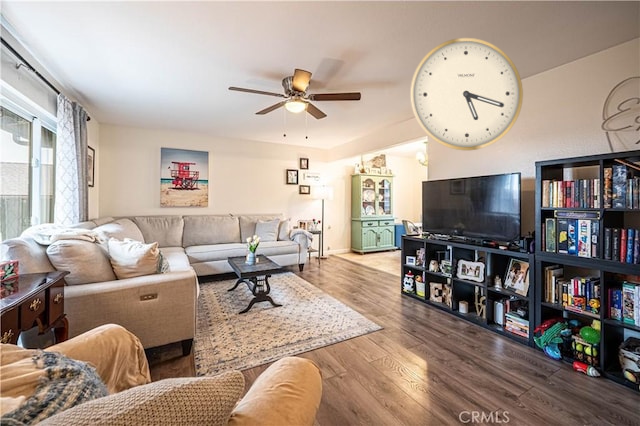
5:18
